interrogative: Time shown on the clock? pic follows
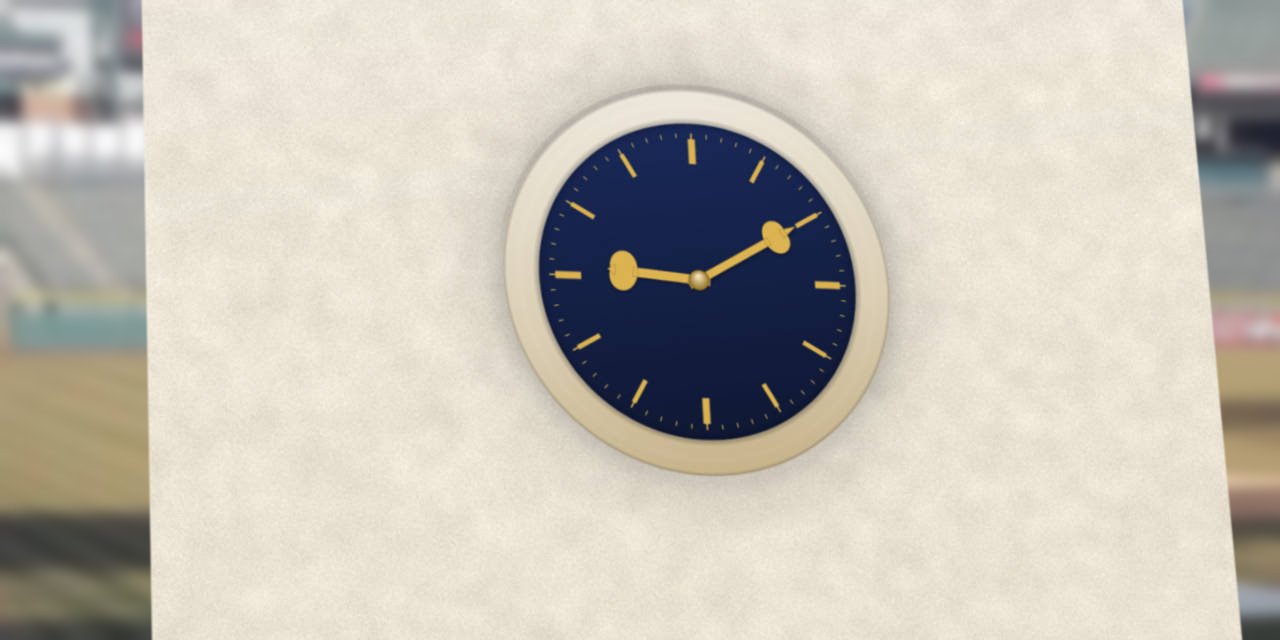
9:10
